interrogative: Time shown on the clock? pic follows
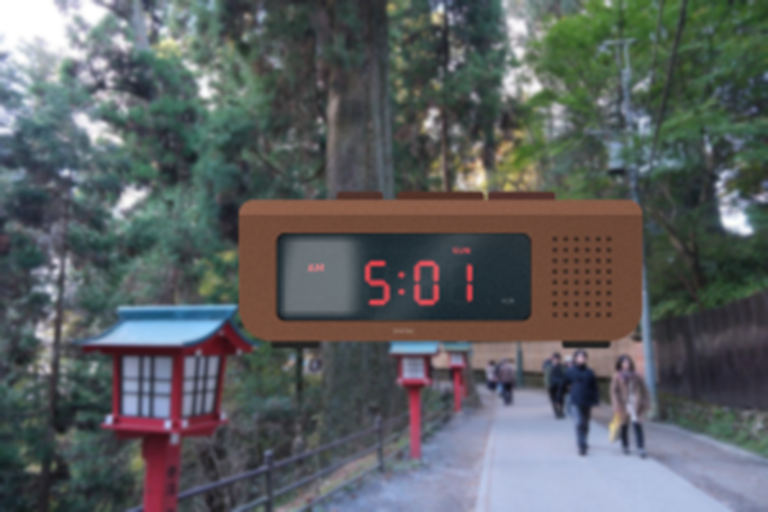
5:01
